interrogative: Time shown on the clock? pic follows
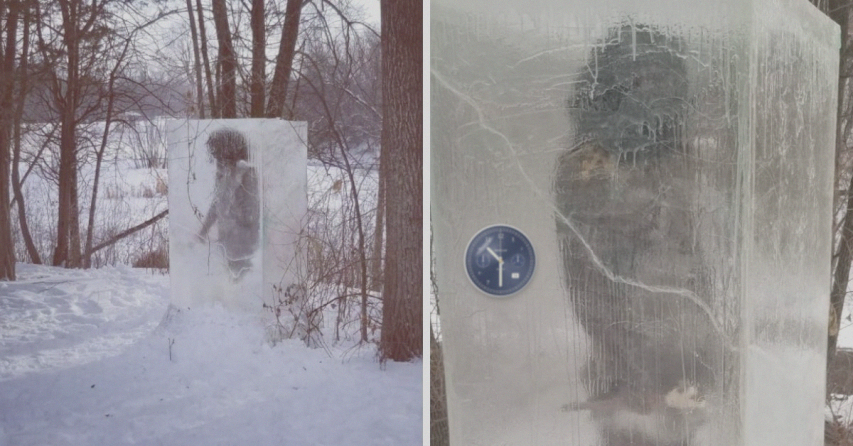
10:30
